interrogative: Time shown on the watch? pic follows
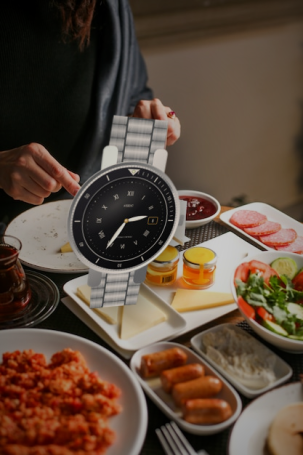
2:35
